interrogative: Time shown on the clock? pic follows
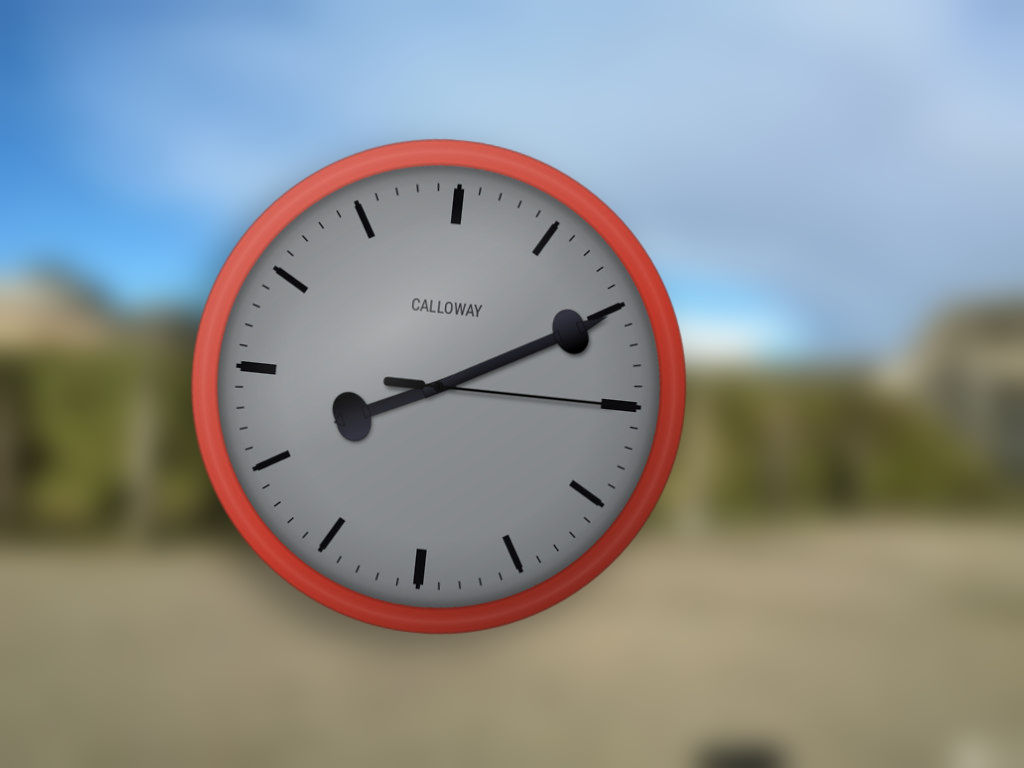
8:10:15
